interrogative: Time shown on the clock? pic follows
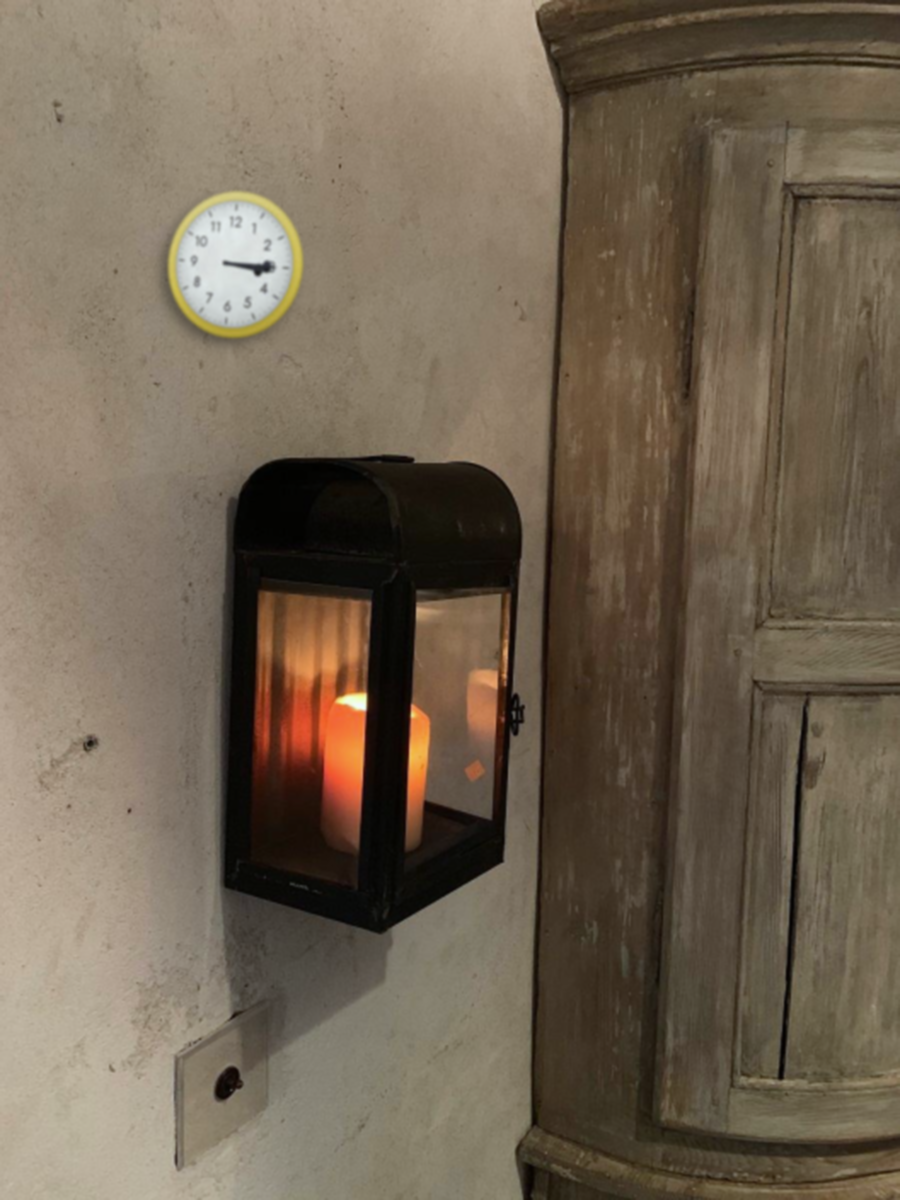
3:15
